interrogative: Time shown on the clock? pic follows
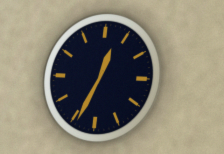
12:34
